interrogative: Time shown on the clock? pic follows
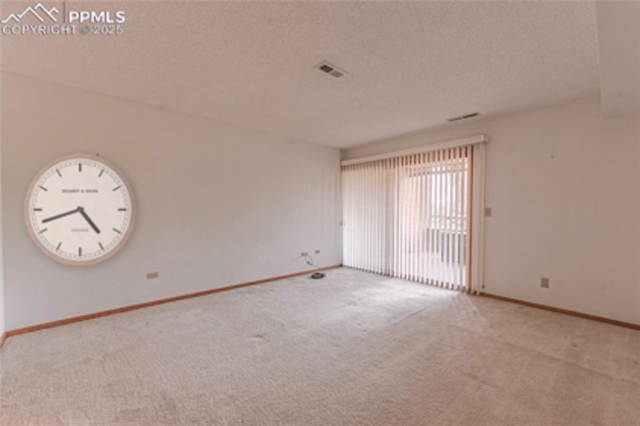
4:42
